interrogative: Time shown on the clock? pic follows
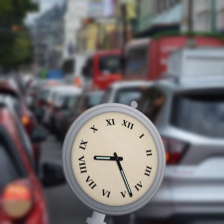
8:23
